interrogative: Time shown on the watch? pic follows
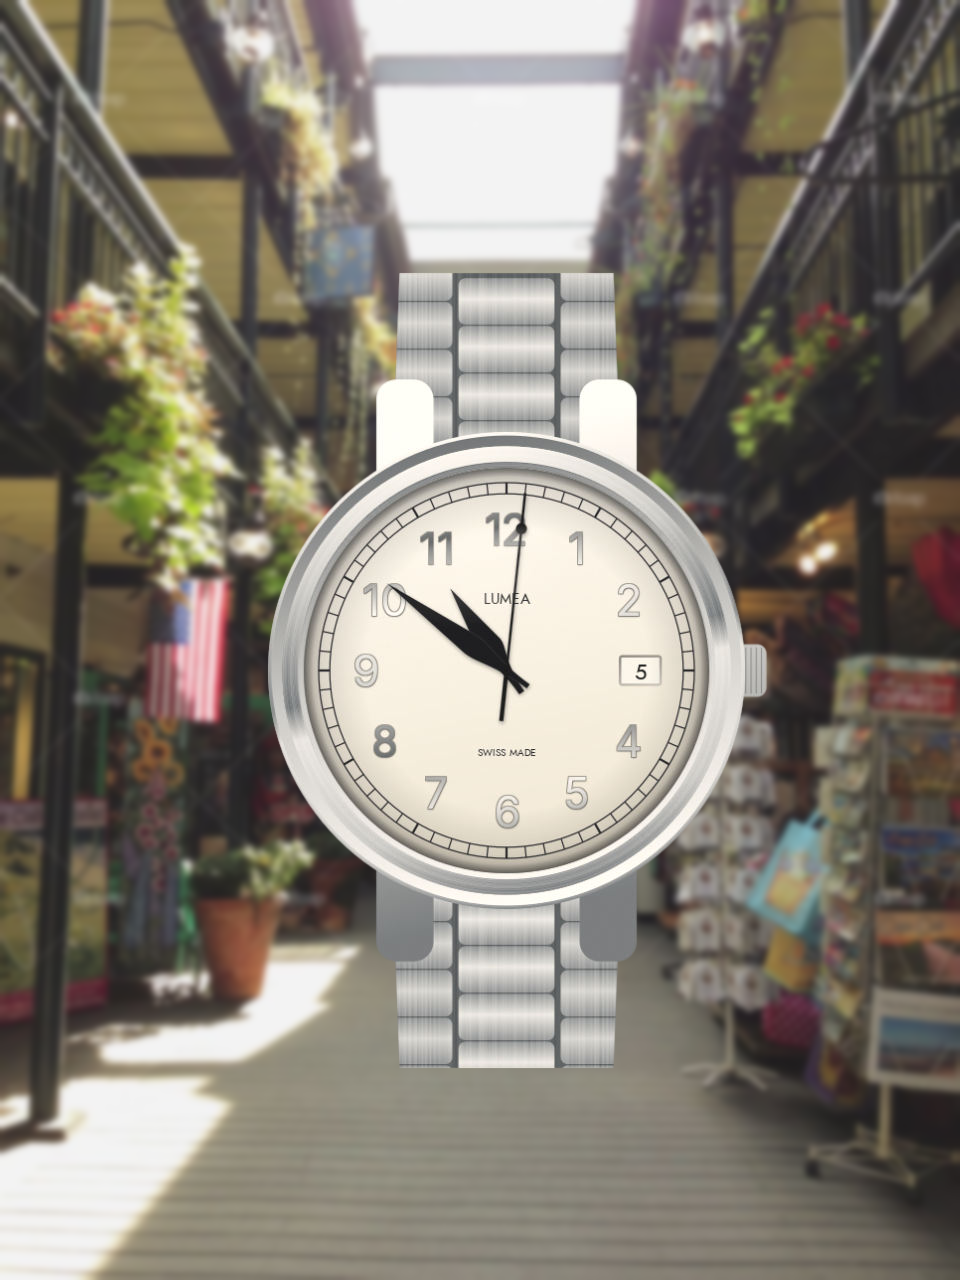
10:51:01
